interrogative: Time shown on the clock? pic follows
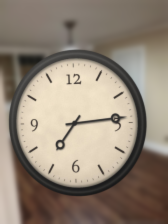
7:14
